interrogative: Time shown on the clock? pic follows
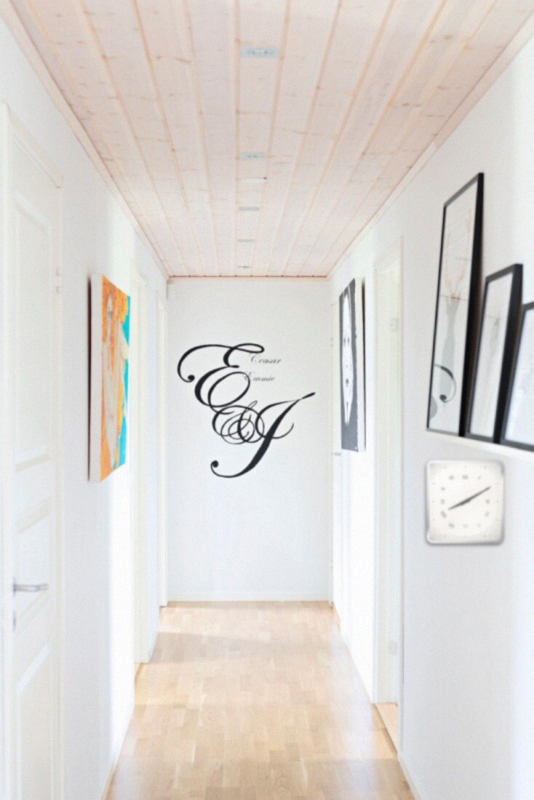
8:10
